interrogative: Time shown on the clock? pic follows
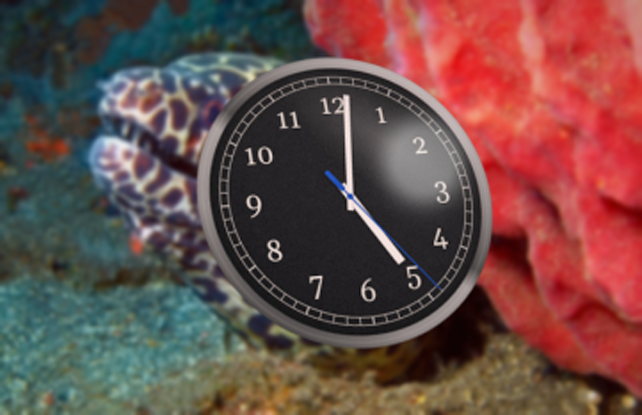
5:01:24
